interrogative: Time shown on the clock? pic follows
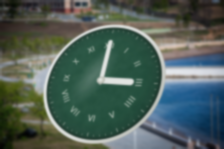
3:00
